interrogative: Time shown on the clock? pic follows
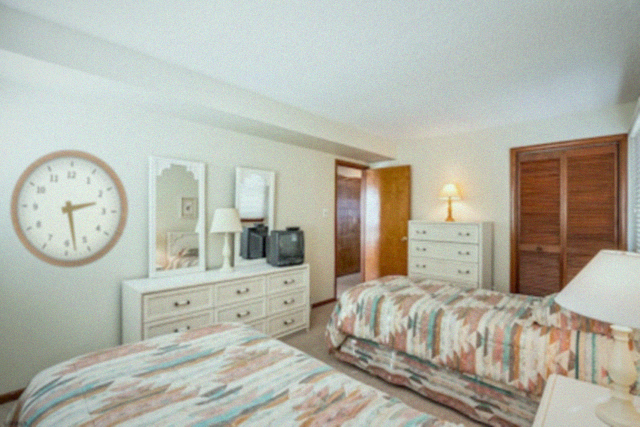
2:28
